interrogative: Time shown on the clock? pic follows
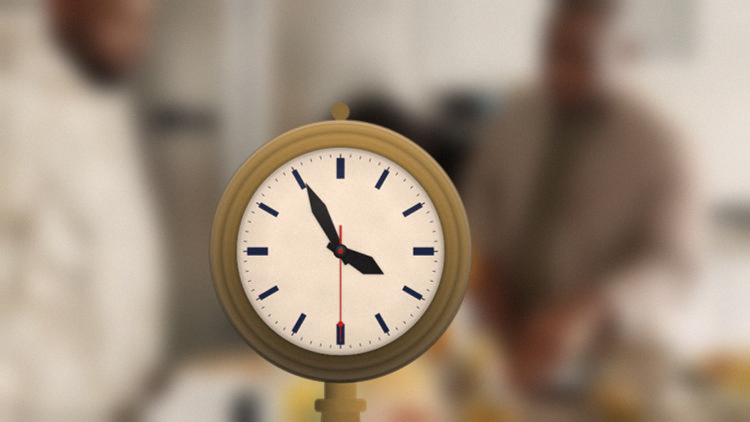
3:55:30
